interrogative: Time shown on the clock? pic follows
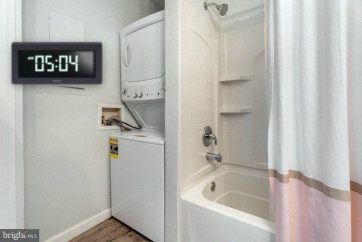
5:04
